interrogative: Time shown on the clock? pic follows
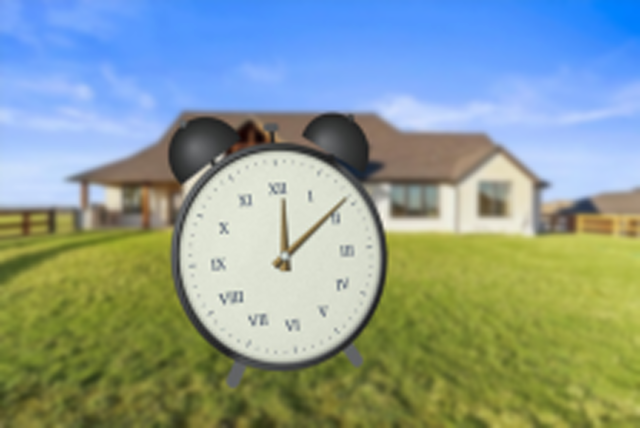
12:09
